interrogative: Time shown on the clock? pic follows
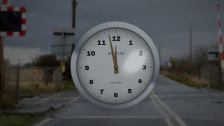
11:58
